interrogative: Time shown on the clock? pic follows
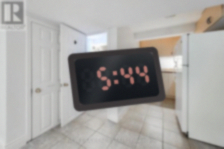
5:44
